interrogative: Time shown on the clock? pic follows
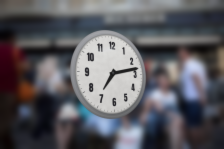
7:13
